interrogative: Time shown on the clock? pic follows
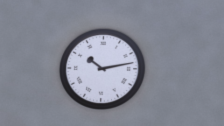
10:13
